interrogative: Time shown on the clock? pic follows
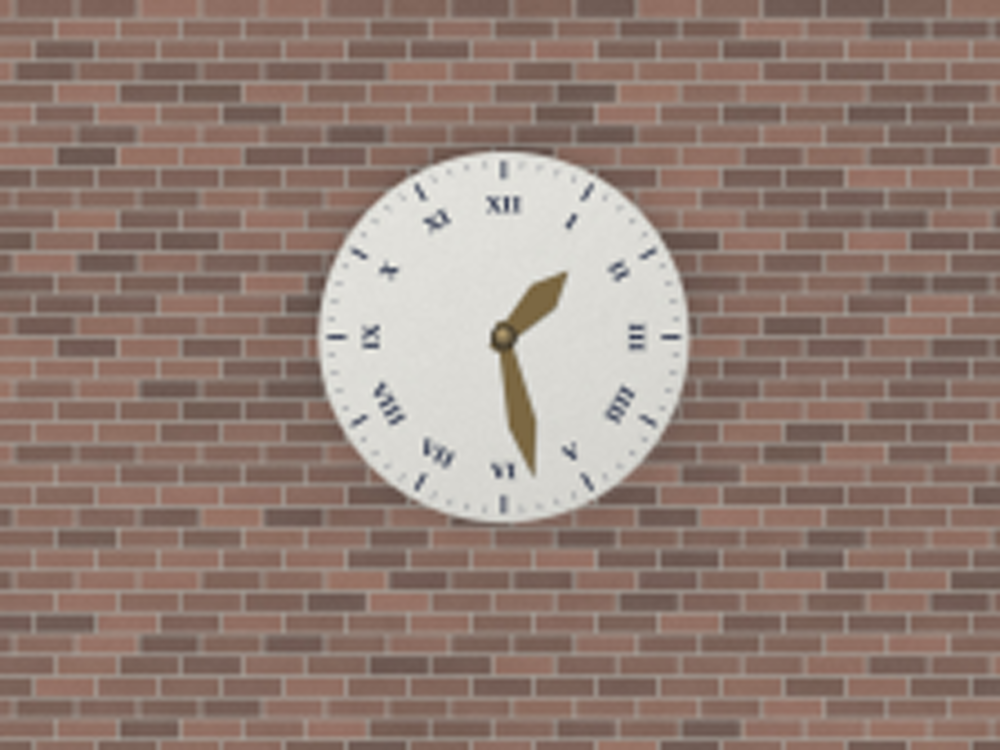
1:28
